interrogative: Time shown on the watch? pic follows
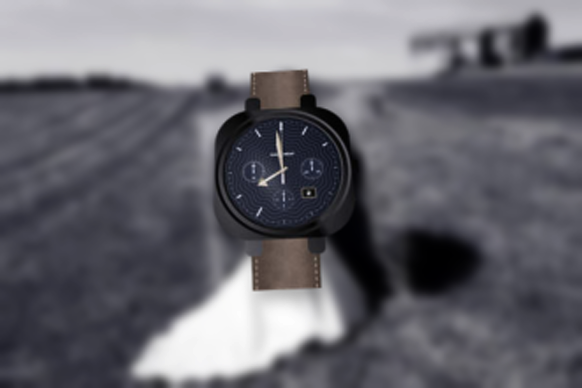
7:59
